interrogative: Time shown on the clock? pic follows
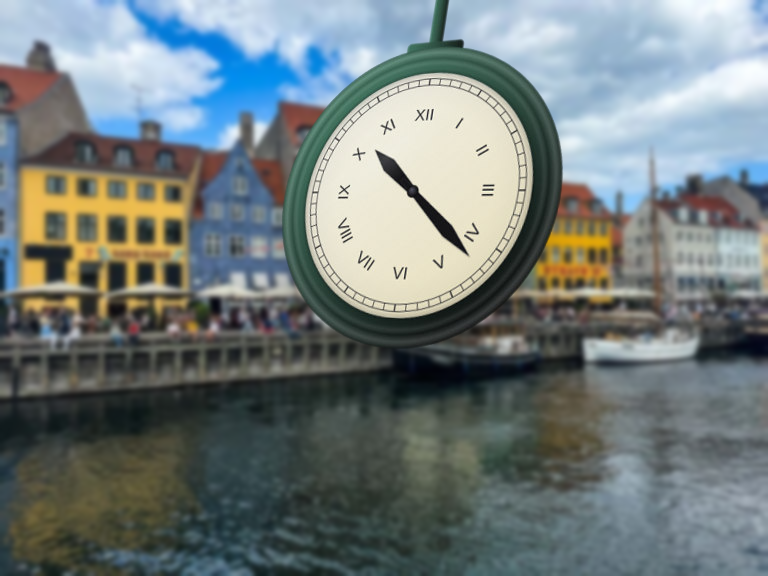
10:22
